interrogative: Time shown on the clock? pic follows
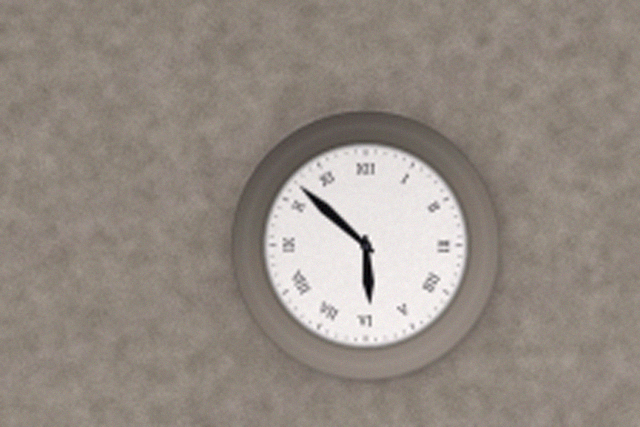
5:52
